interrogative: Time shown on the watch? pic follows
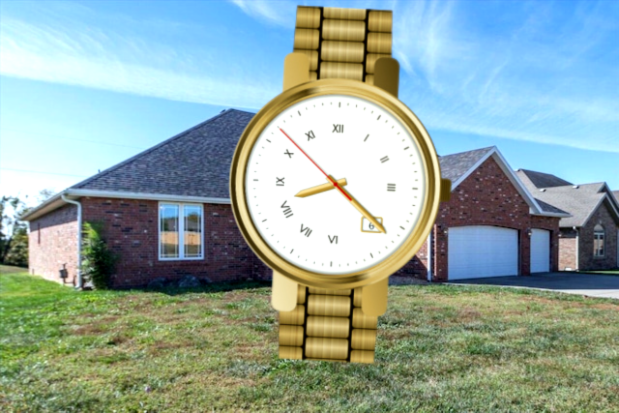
8:21:52
